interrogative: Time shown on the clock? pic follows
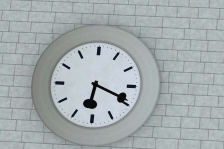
6:19
